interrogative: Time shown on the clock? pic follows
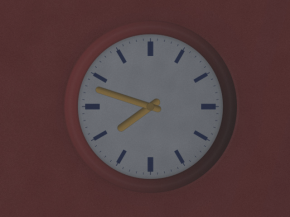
7:48
